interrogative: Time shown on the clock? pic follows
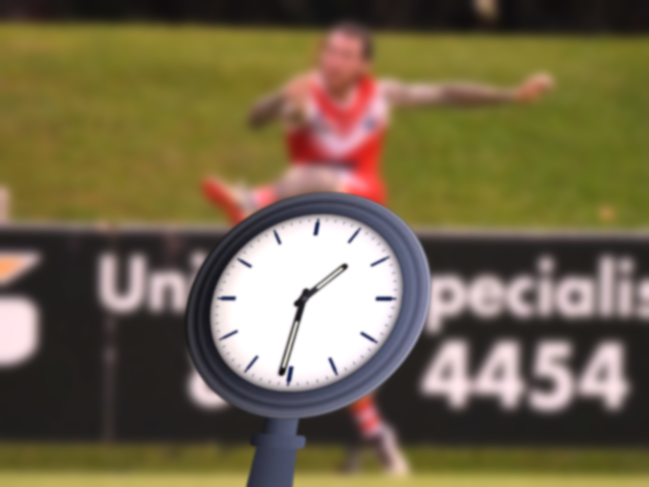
1:31
